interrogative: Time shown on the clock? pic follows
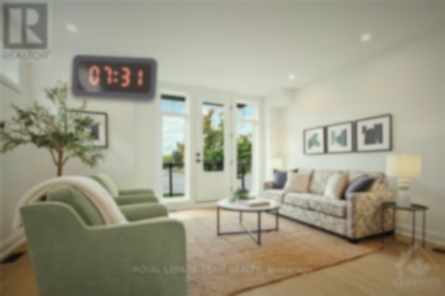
7:31
